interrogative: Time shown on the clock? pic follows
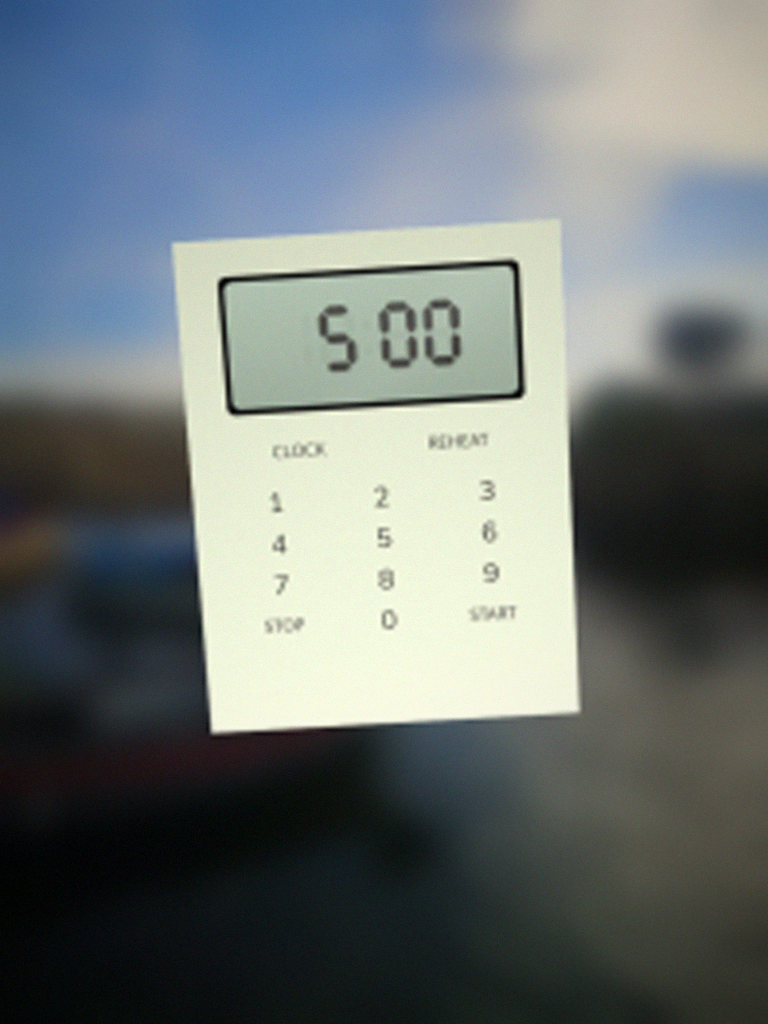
5:00
